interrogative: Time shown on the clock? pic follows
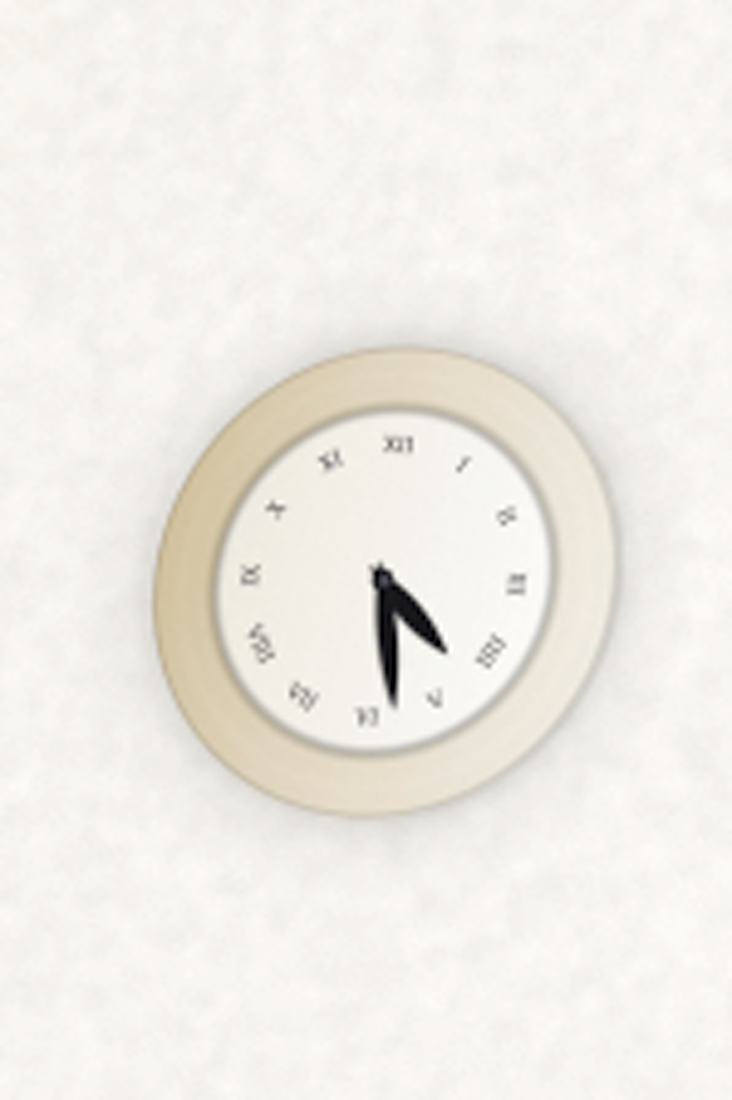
4:28
